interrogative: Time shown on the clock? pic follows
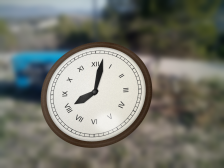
8:02
